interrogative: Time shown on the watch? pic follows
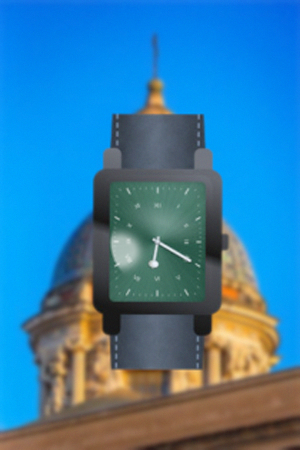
6:20
